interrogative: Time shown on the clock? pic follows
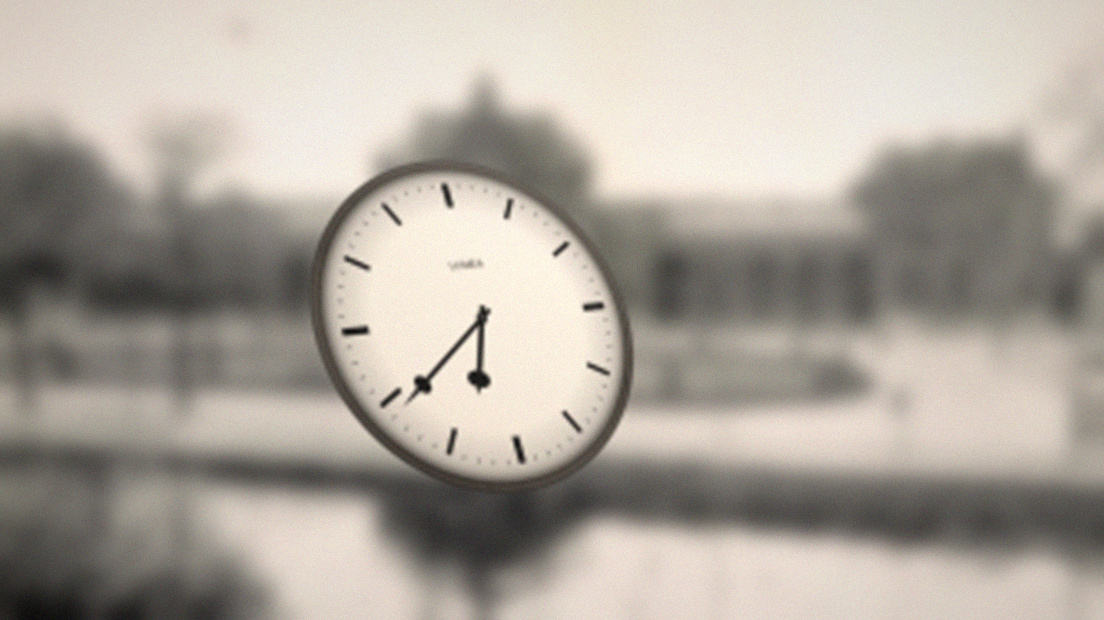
6:39
